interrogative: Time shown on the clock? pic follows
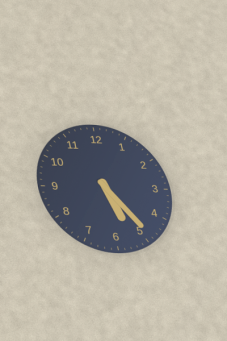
5:24
